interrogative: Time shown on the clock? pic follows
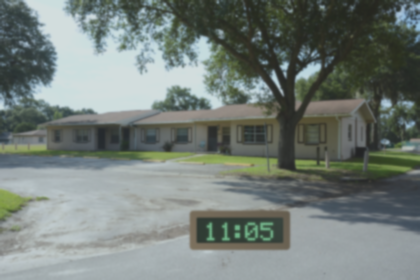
11:05
